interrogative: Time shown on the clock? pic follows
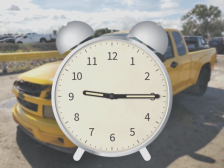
9:15
